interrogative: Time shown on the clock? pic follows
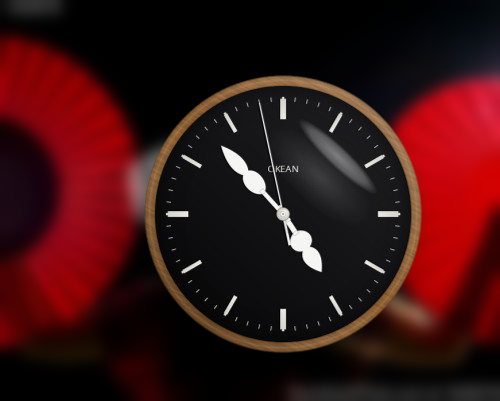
4:52:58
